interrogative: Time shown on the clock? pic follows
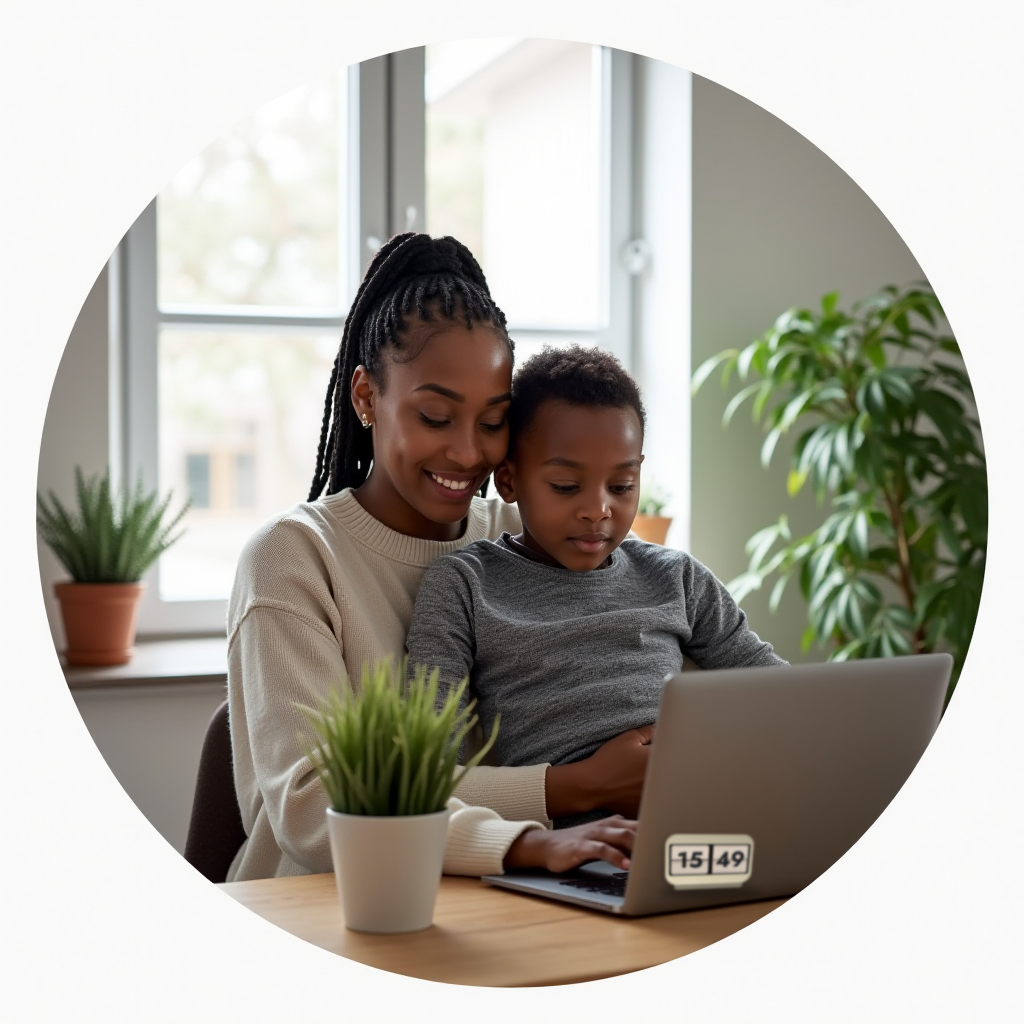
15:49
